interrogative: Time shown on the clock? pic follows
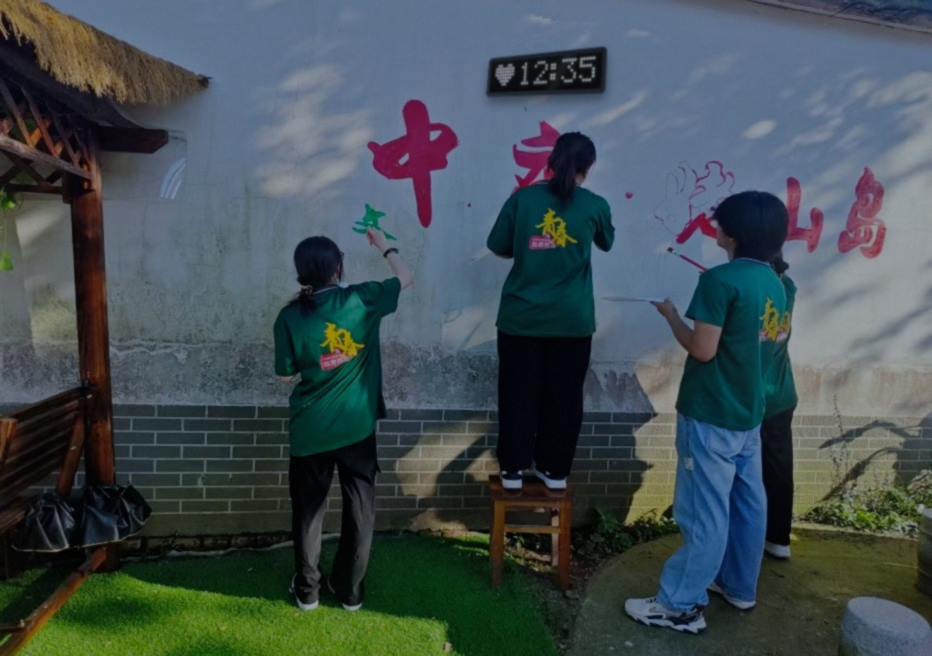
12:35
